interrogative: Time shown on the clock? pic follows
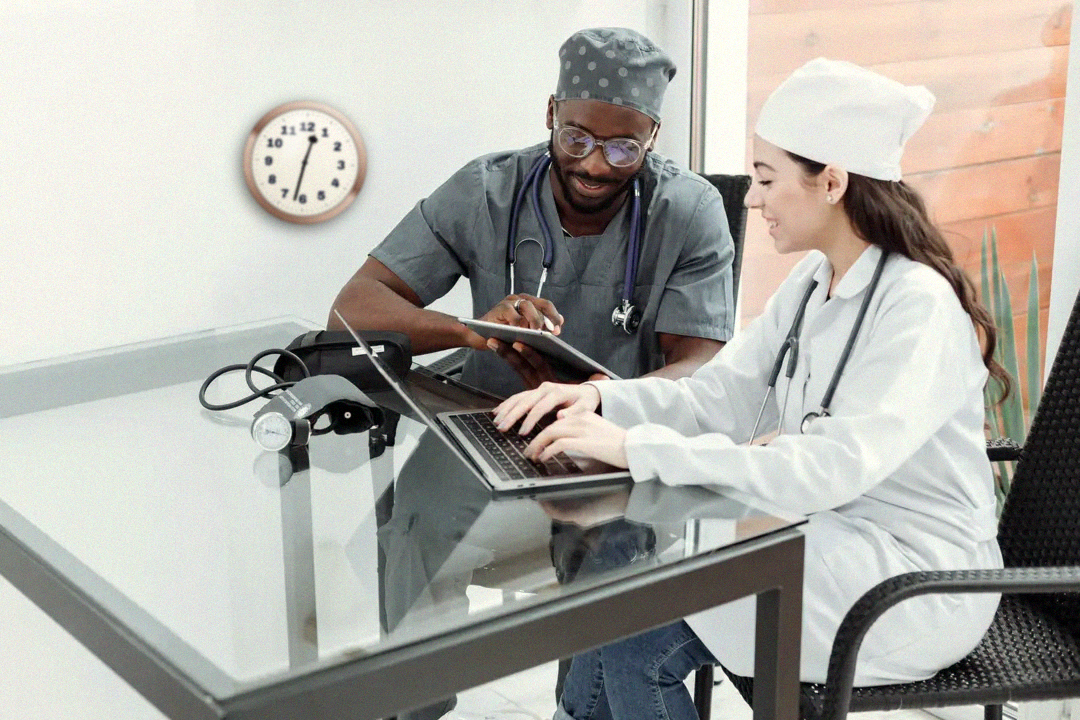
12:32
